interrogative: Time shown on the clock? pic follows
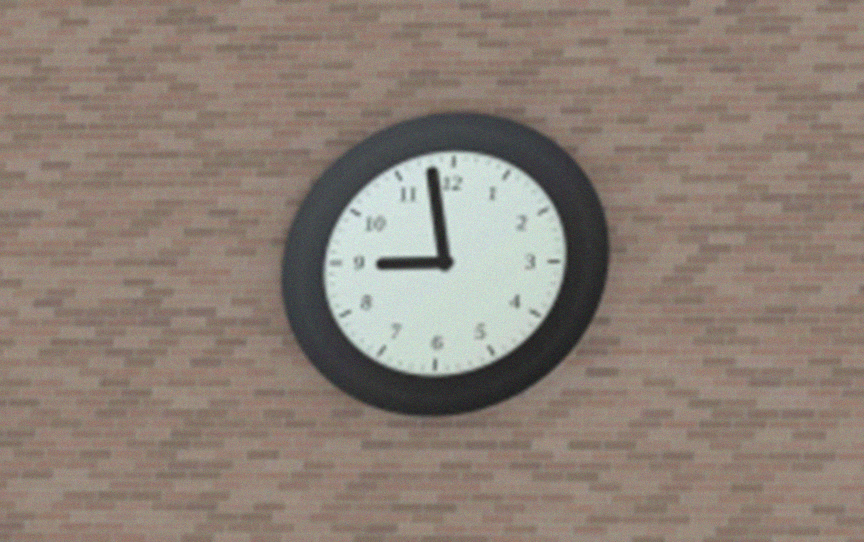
8:58
